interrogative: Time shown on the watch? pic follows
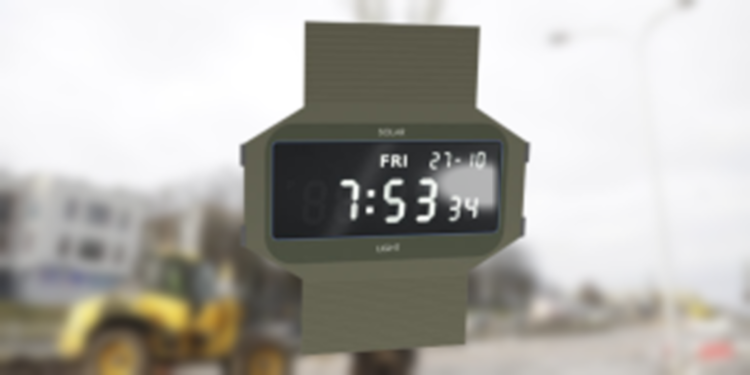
7:53:34
